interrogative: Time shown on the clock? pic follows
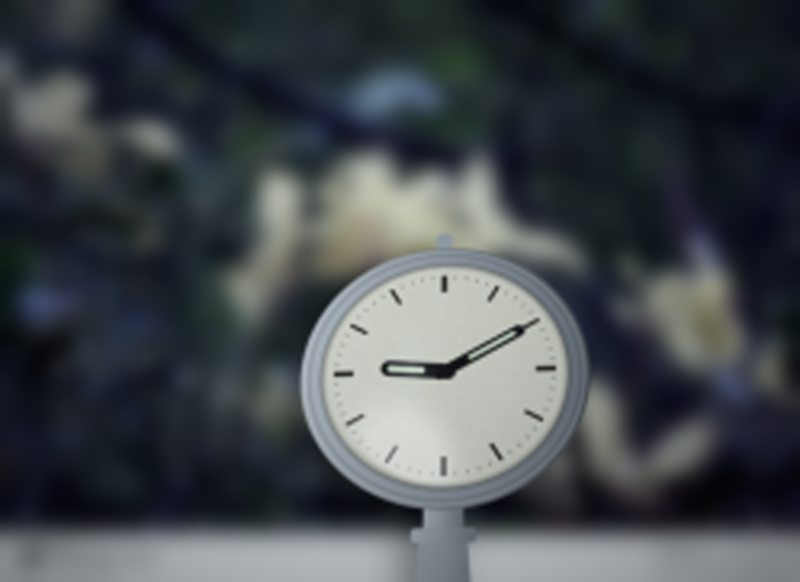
9:10
